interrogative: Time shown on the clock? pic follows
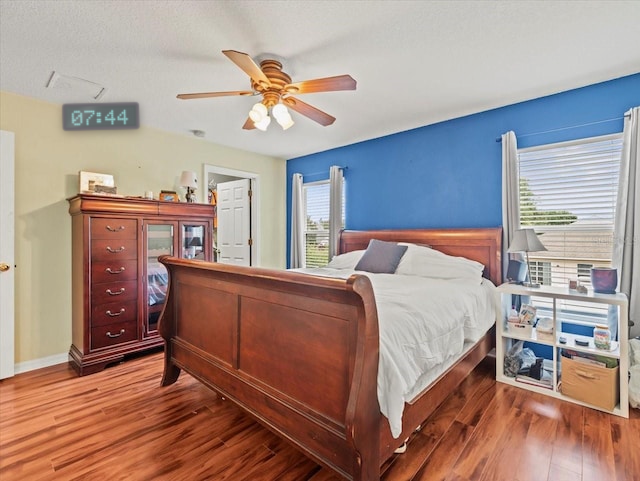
7:44
